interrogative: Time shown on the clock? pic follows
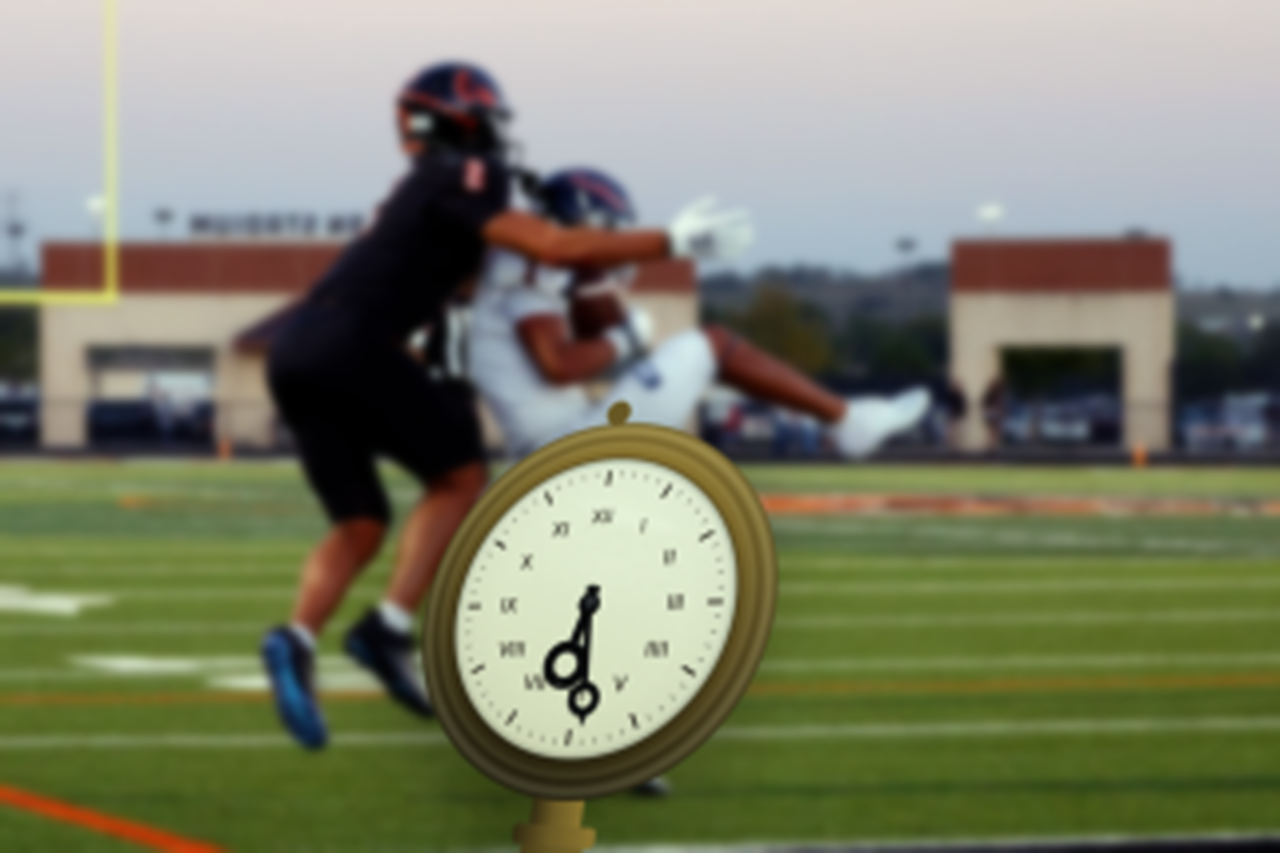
6:29
